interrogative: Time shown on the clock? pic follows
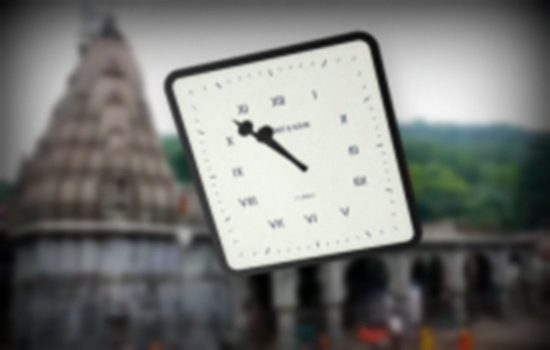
10:53
